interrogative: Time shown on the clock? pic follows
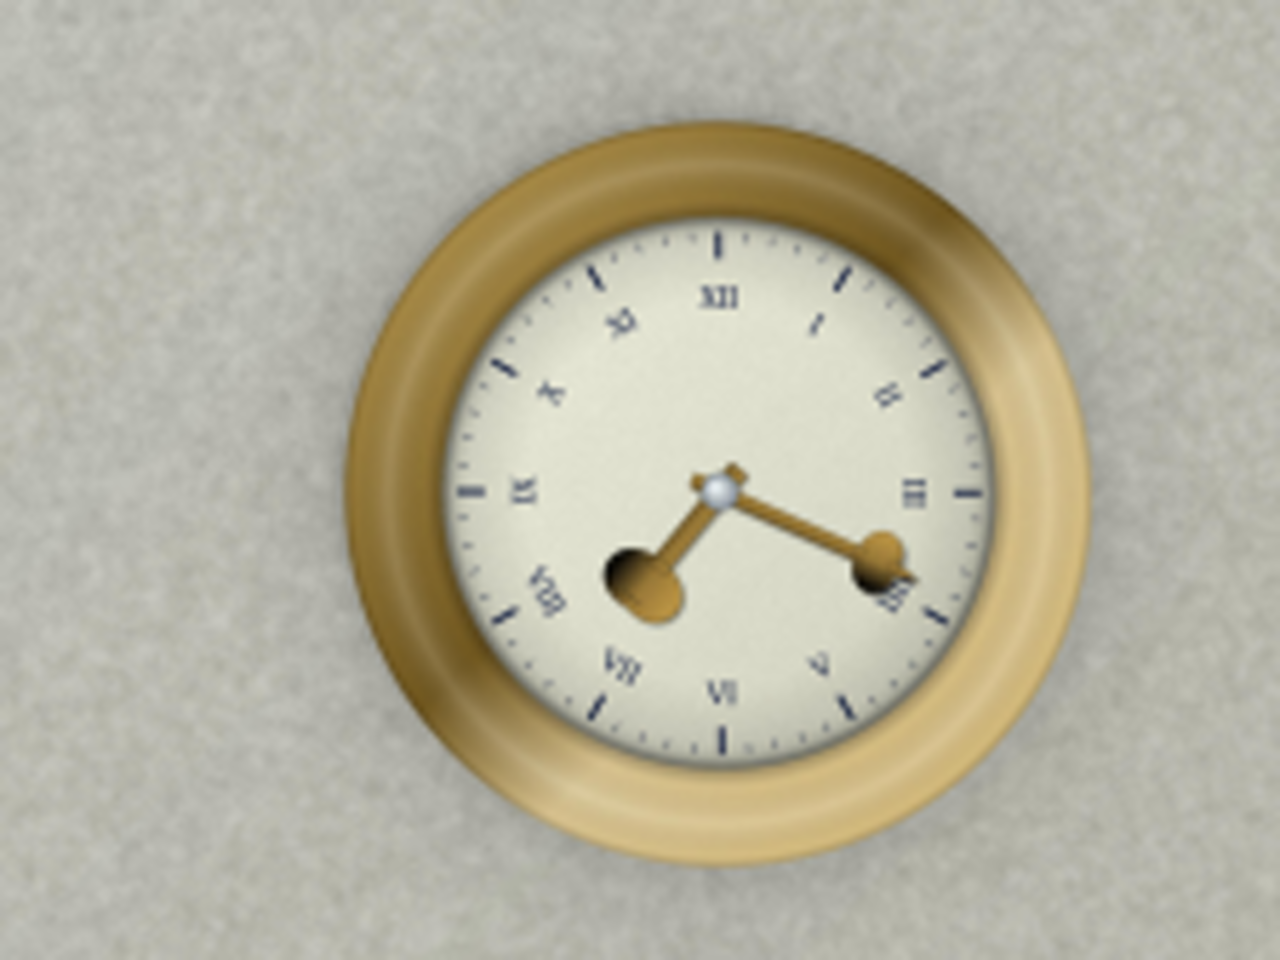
7:19
